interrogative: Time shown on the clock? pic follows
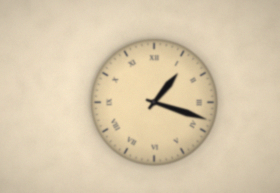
1:18
